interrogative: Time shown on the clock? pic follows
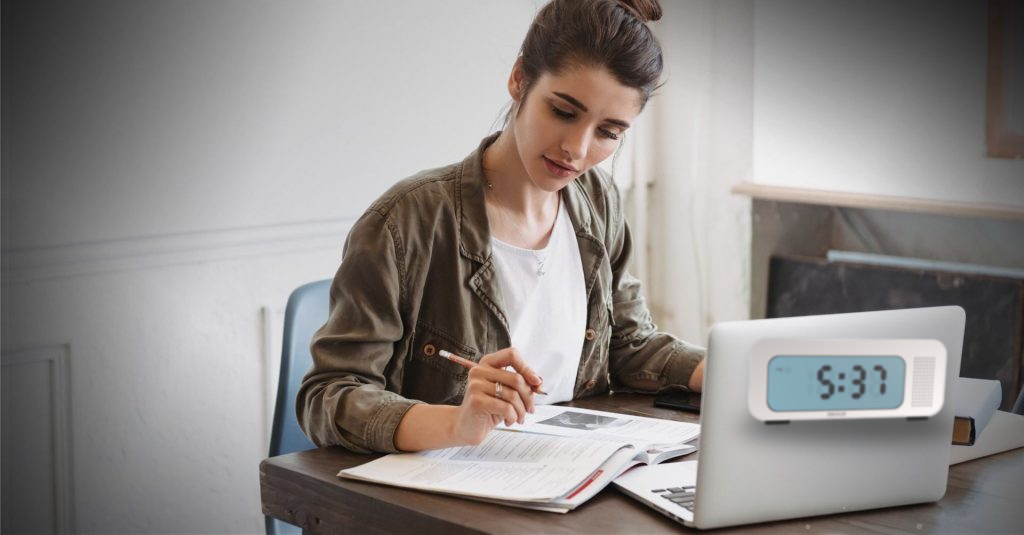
5:37
